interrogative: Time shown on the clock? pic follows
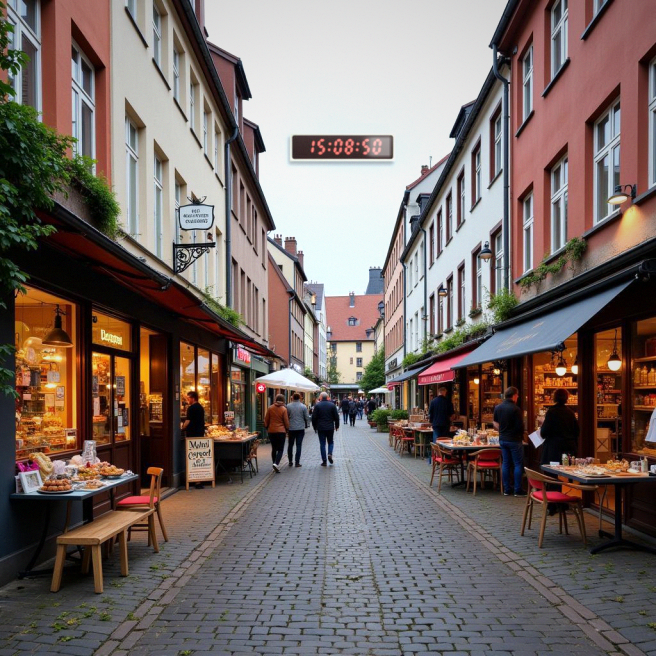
15:08:50
